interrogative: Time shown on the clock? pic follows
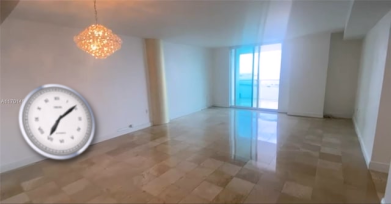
7:09
